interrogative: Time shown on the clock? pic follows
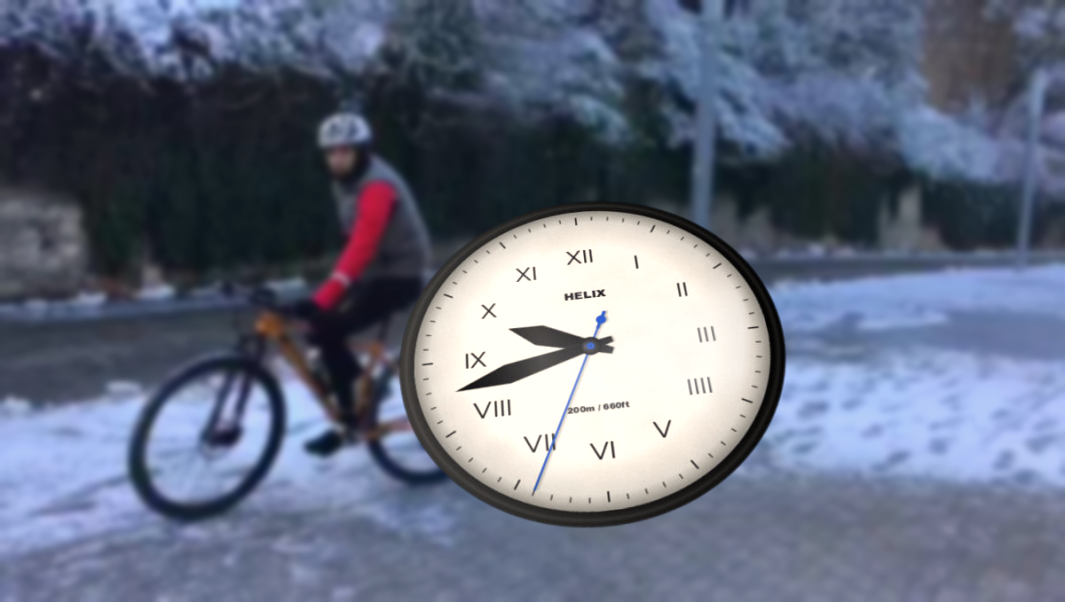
9:42:34
